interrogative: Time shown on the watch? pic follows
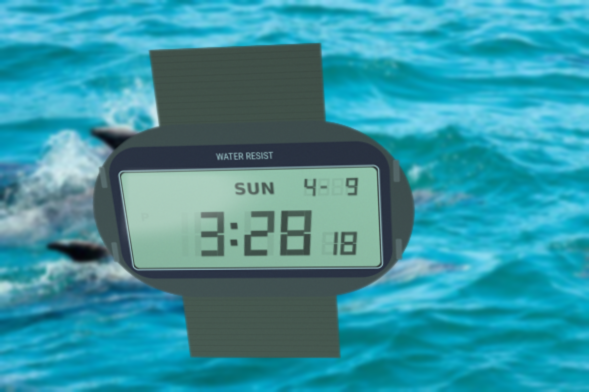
3:28:18
